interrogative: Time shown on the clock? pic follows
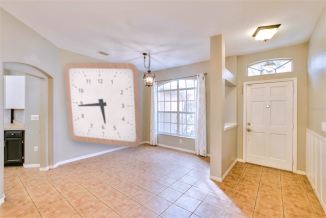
5:44
